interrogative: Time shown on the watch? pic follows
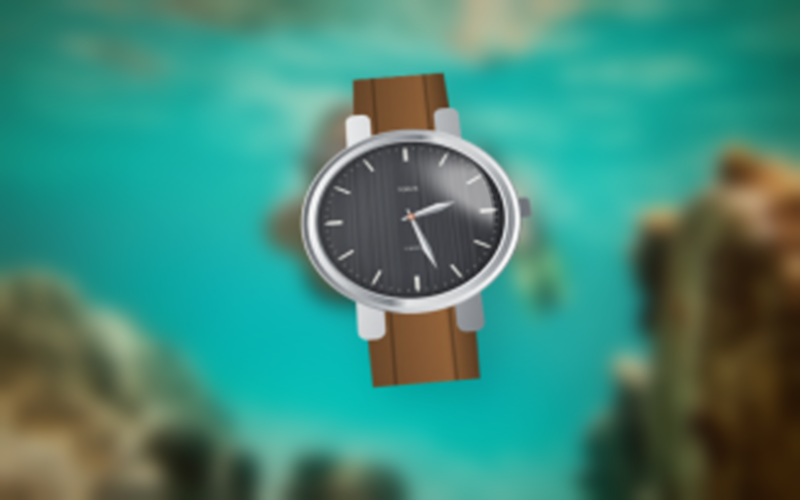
2:27
